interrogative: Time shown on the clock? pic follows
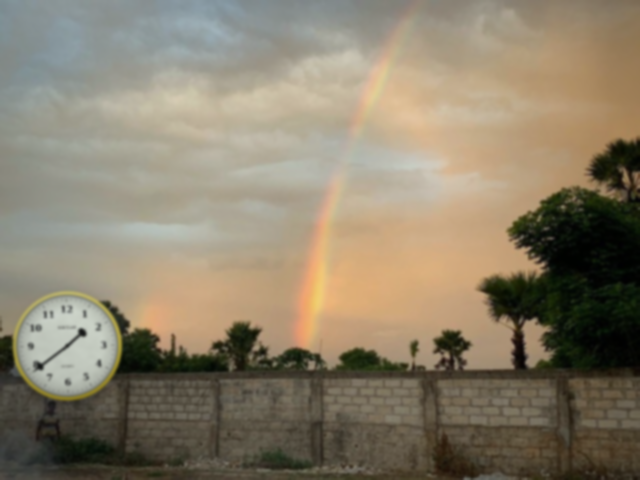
1:39
